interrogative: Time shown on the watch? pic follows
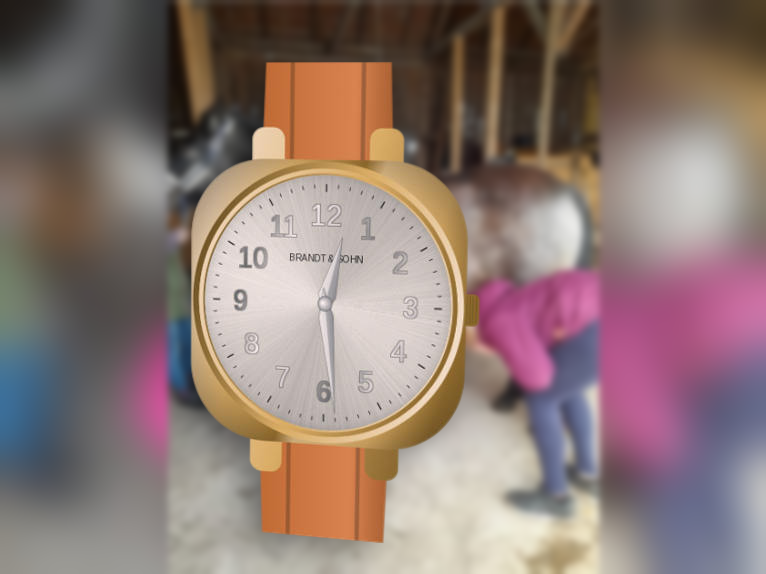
12:29
